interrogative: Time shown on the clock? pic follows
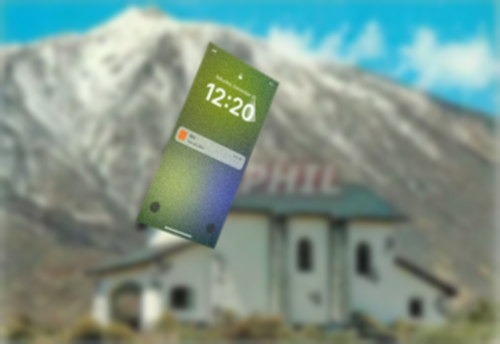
12:20
